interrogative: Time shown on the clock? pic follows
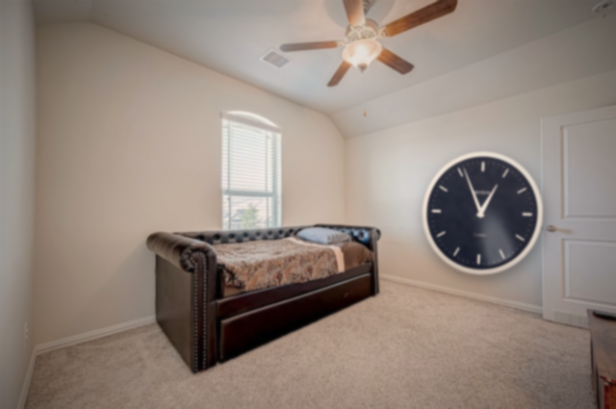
12:56
